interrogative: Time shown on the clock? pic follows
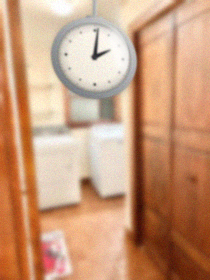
2:01
